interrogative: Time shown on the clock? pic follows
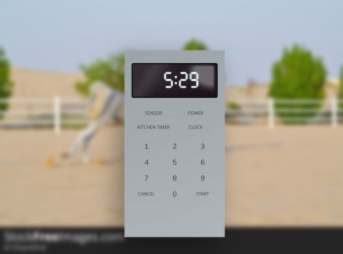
5:29
